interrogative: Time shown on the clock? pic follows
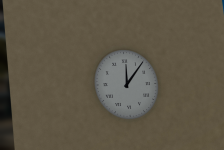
12:07
